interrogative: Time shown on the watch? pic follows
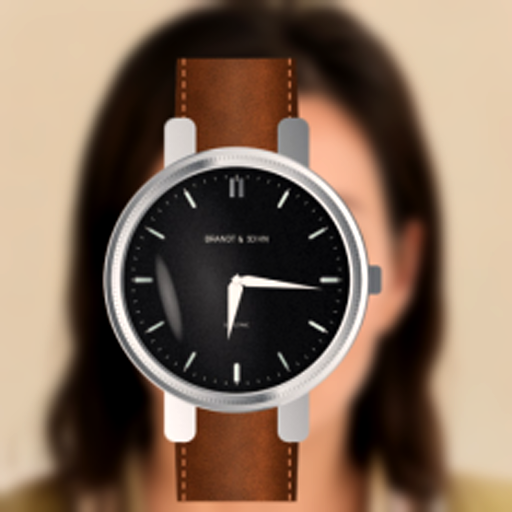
6:16
